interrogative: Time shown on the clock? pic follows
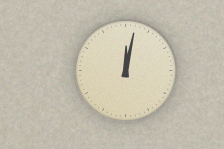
12:02
